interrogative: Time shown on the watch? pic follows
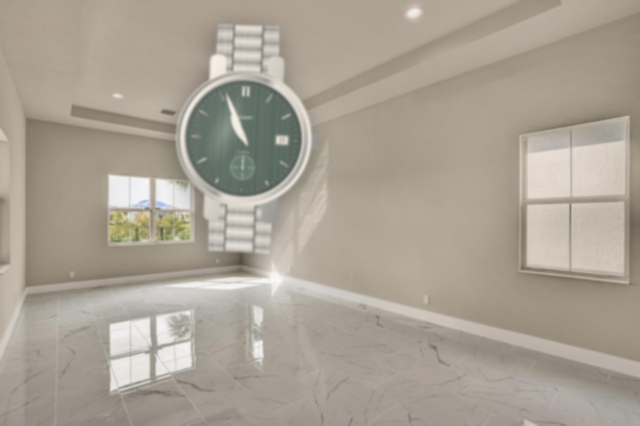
10:56
